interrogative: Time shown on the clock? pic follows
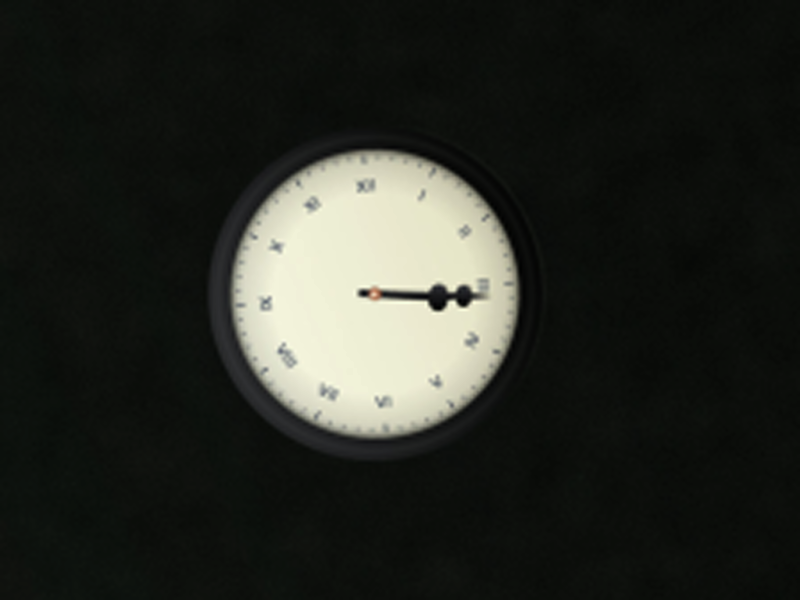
3:16
